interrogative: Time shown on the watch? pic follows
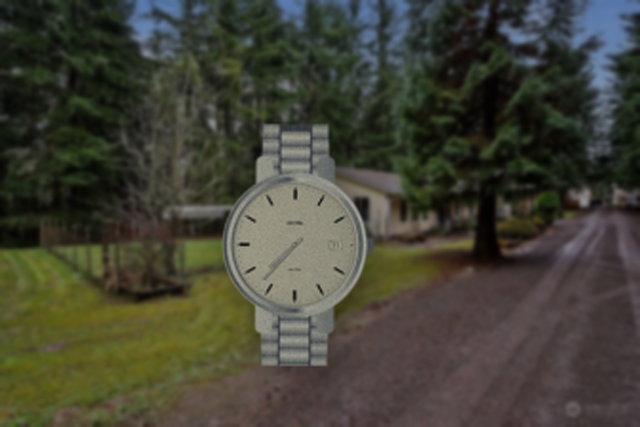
7:37
